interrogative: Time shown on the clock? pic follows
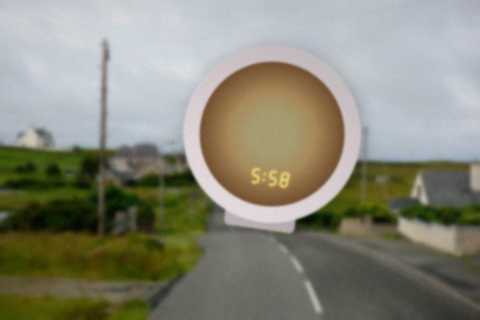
5:58
